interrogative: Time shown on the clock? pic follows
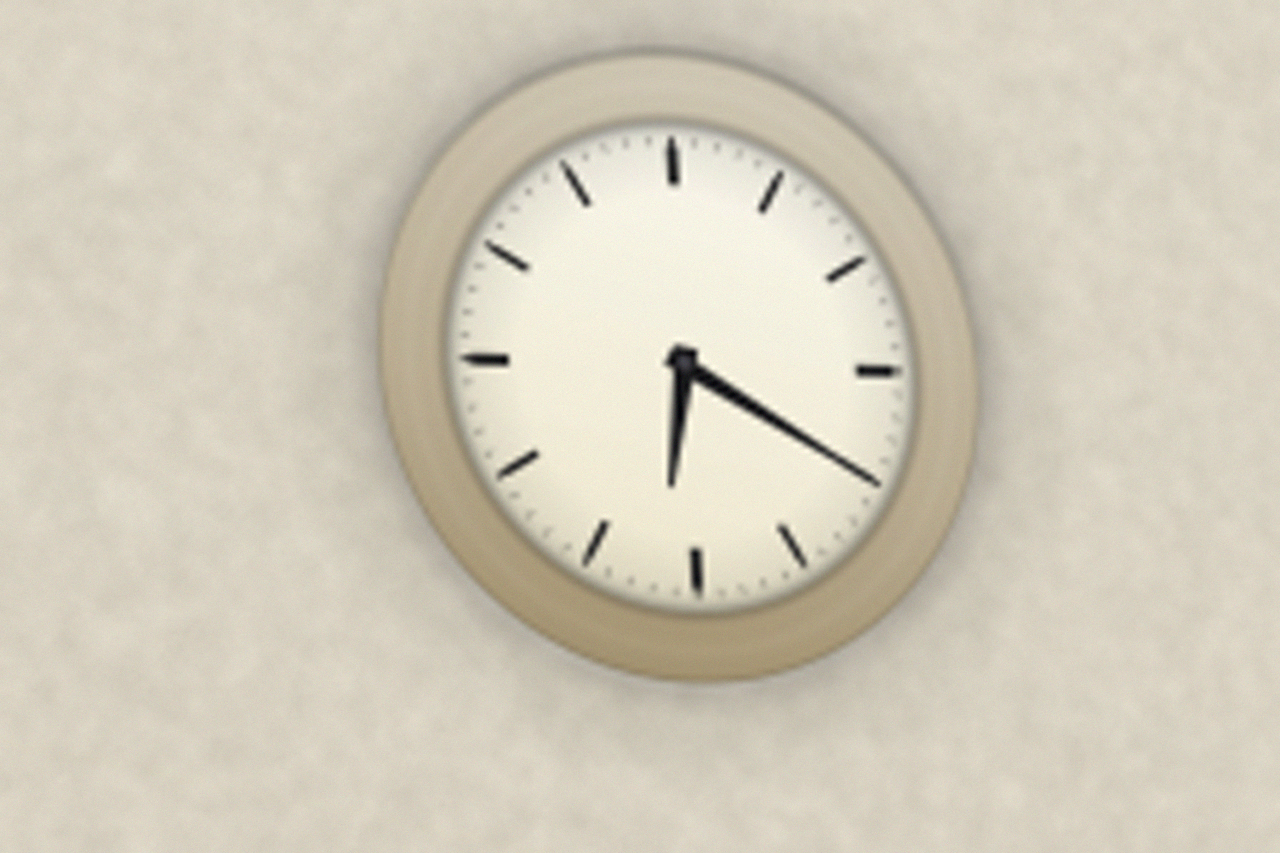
6:20
